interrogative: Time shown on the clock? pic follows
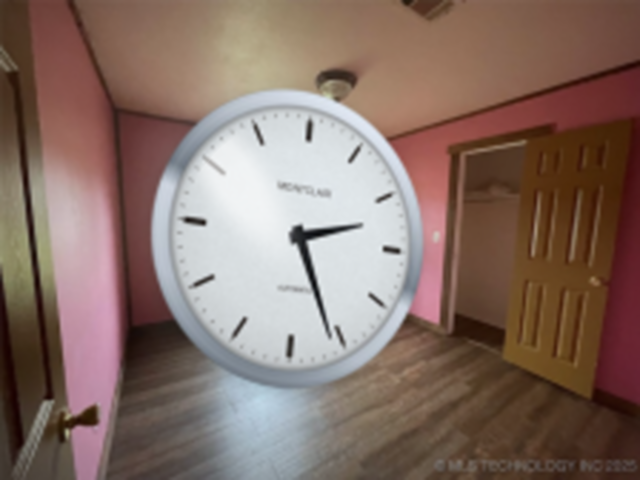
2:26
